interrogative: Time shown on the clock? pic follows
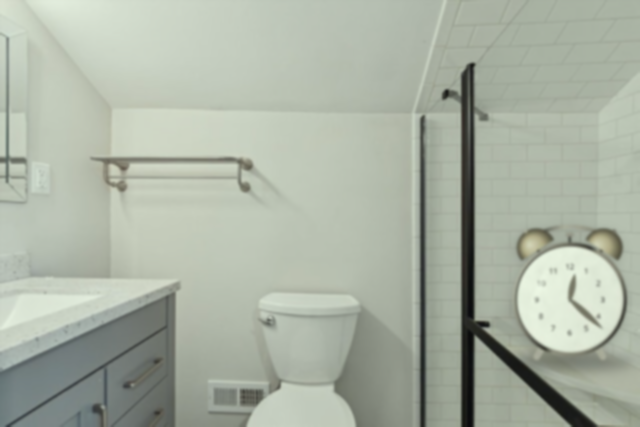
12:22
